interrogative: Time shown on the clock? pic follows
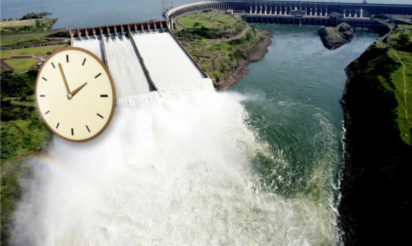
1:57
